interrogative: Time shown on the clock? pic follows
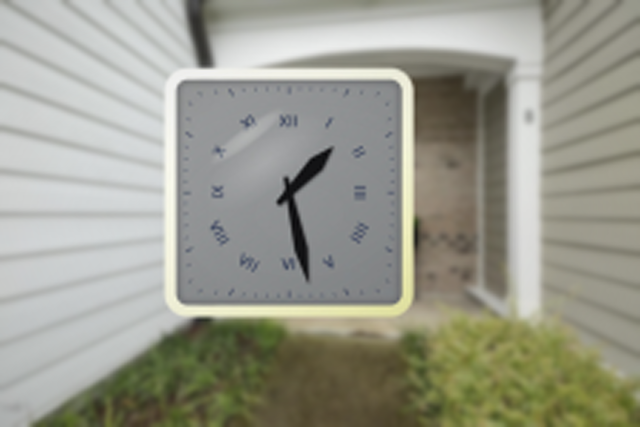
1:28
